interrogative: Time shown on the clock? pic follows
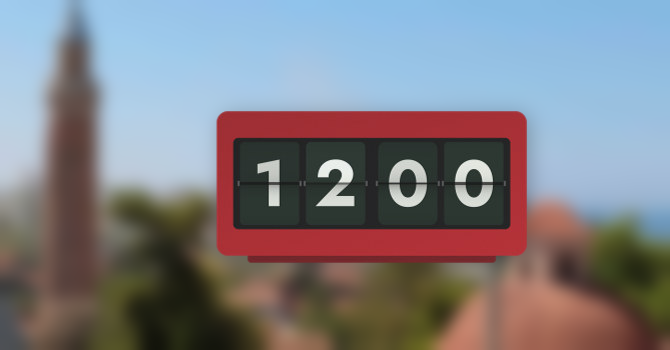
12:00
